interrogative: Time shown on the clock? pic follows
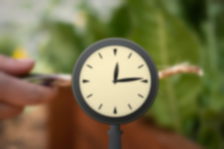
12:14
